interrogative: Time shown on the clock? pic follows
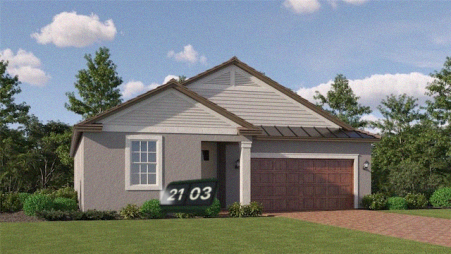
21:03
